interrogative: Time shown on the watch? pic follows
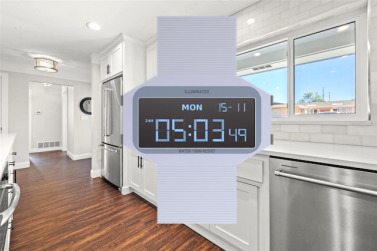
5:03:49
